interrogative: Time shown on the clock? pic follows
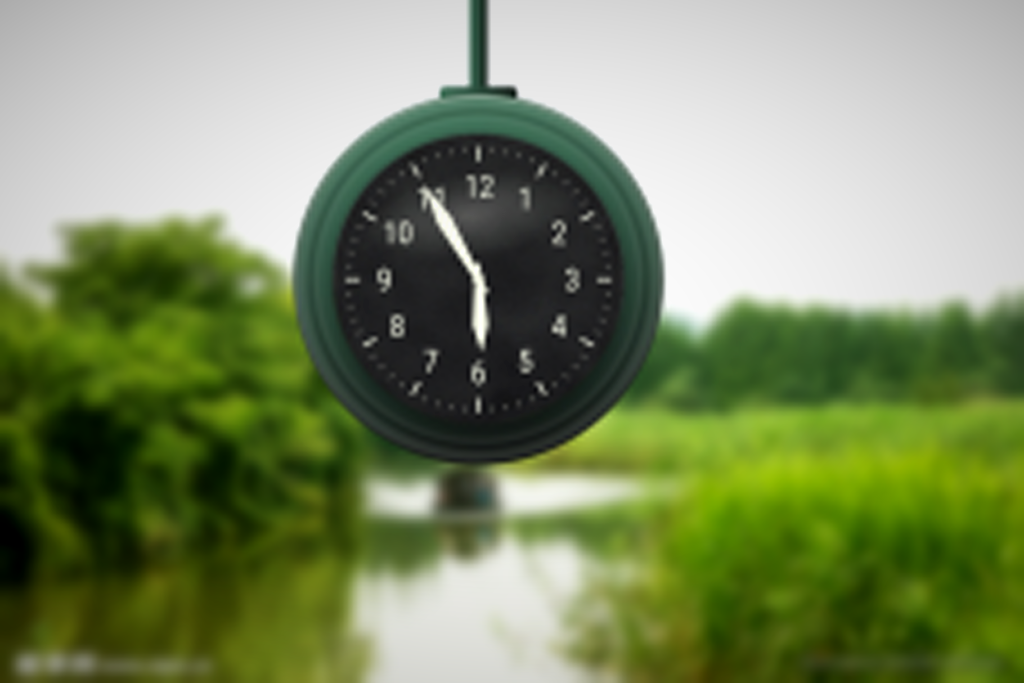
5:55
